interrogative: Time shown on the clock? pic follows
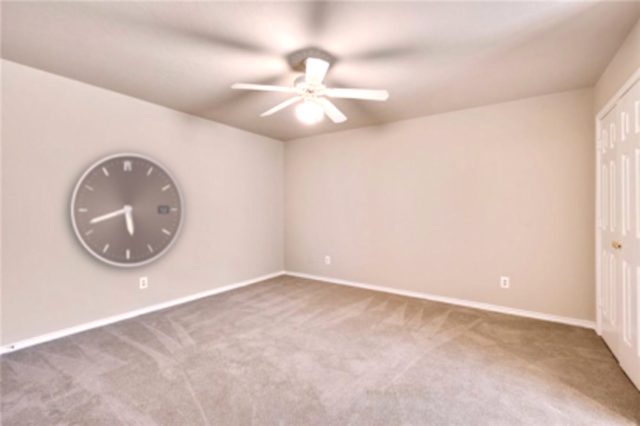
5:42
